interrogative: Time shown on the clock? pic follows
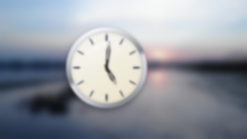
5:01
